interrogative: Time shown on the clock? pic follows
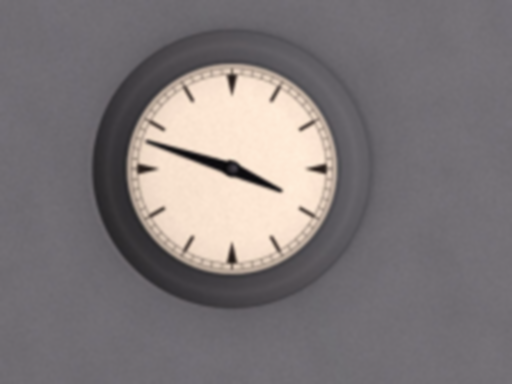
3:48
